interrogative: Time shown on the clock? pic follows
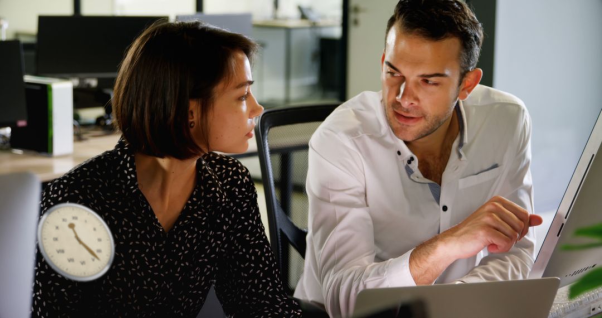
11:23
